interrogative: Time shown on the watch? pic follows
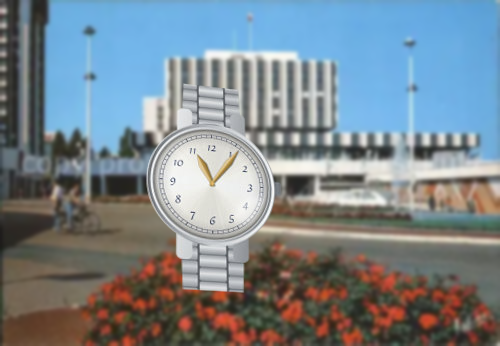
11:06
